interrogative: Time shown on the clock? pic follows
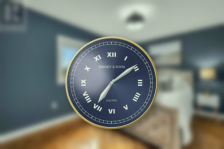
7:09
